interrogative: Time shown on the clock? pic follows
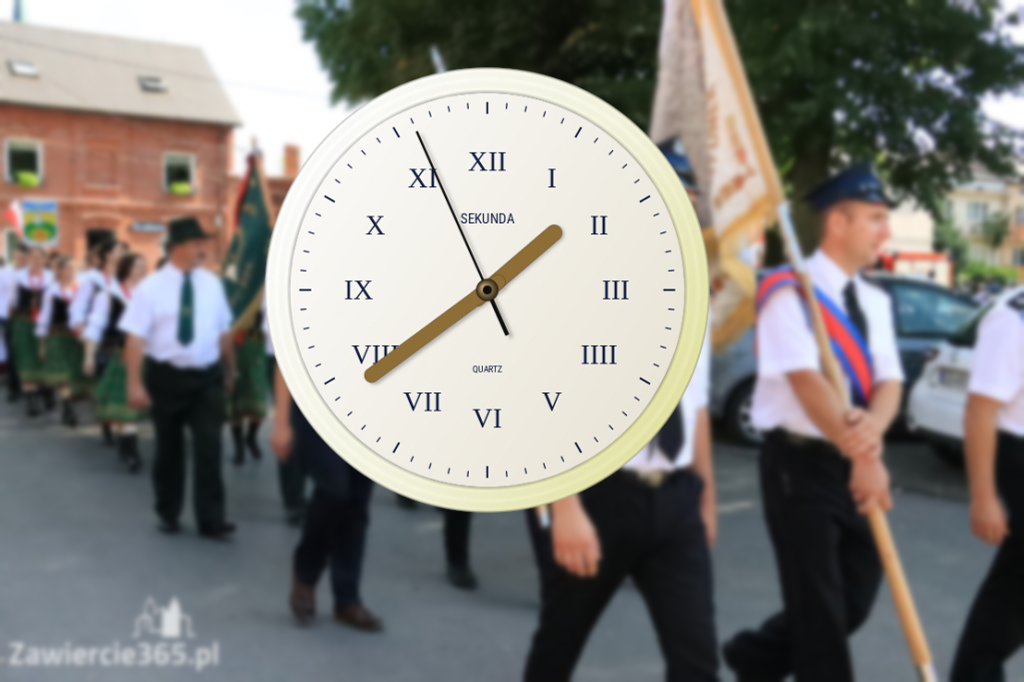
1:38:56
